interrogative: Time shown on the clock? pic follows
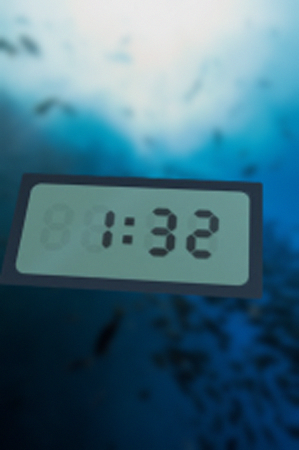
1:32
